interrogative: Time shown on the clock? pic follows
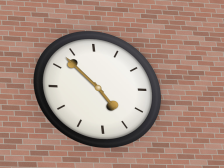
4:53
